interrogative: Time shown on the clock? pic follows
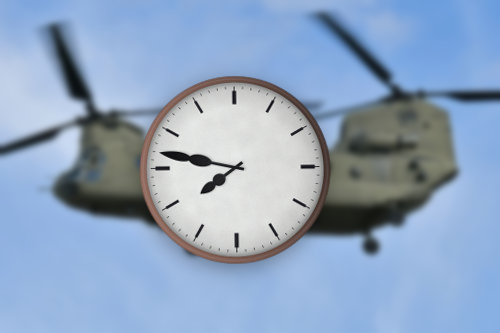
7:47
